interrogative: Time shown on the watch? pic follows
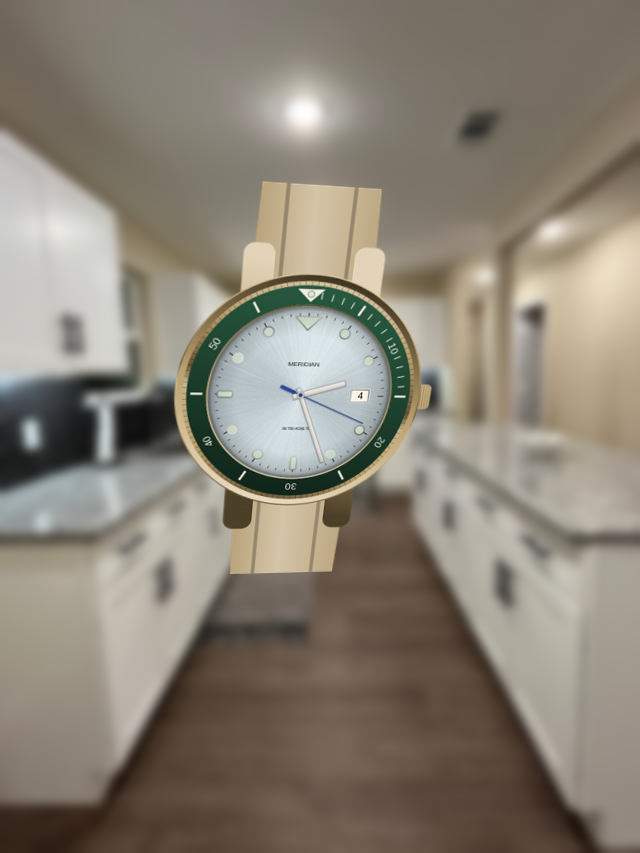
2:26:19
